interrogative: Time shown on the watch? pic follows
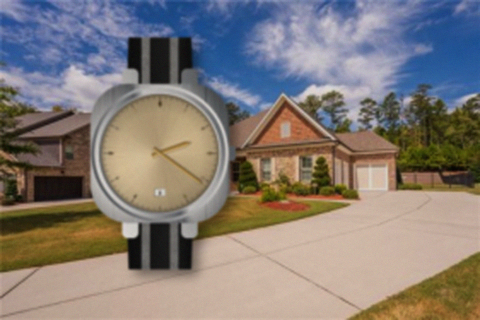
2:21
